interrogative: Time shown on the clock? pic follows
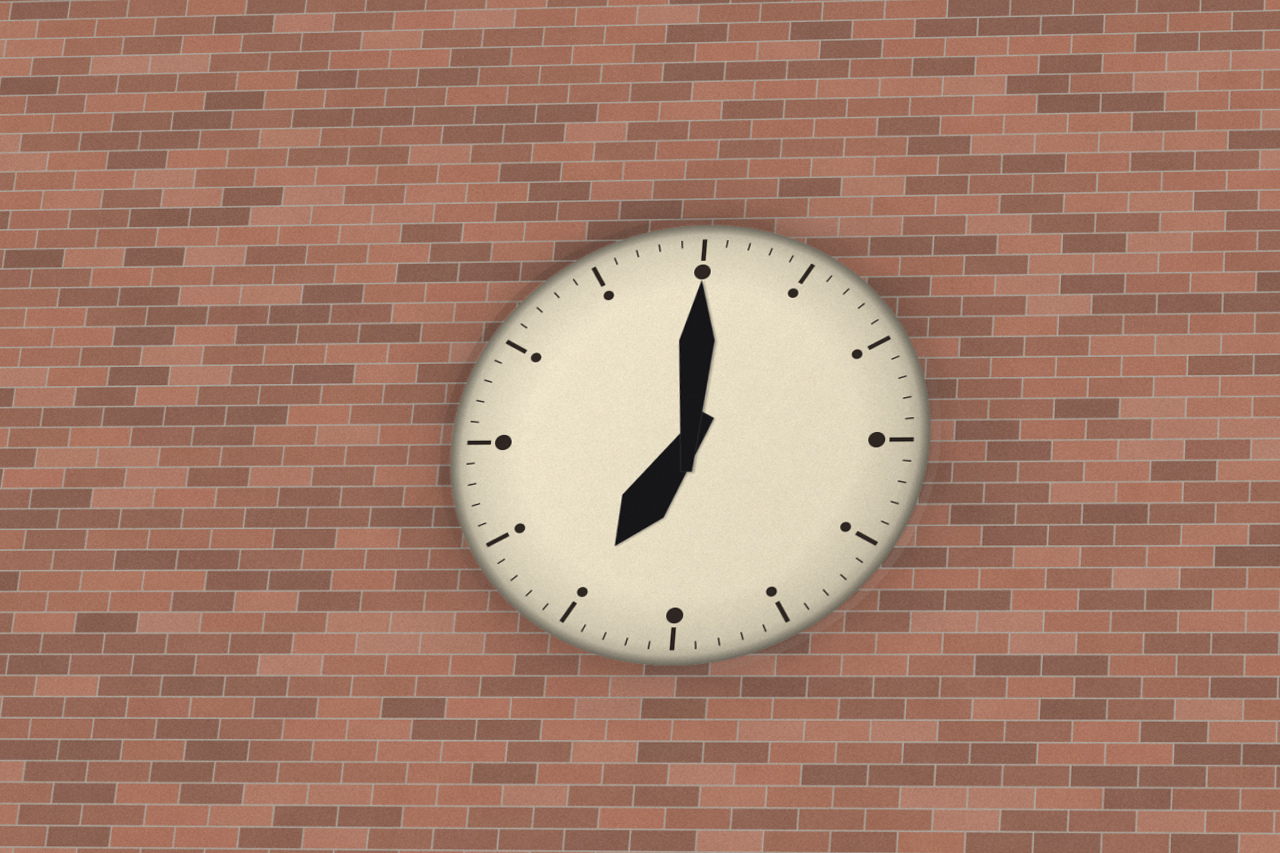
7:00
